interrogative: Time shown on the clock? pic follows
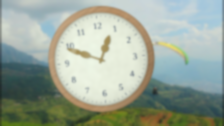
12:49
